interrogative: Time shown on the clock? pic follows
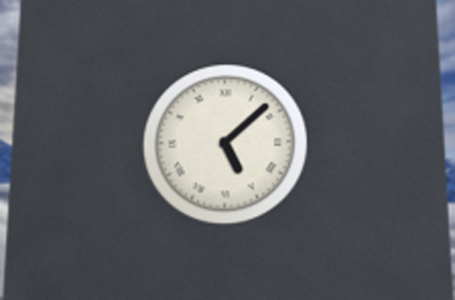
5:08
